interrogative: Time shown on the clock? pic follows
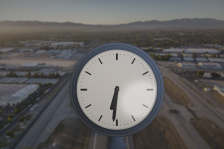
6:31
